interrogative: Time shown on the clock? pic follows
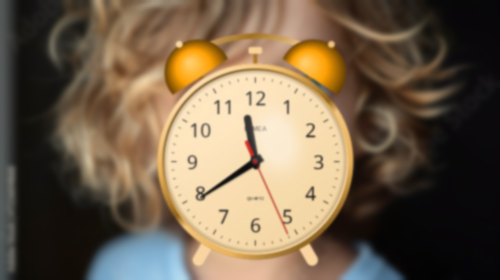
11:39:26
